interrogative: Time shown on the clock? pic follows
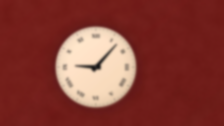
9:07
